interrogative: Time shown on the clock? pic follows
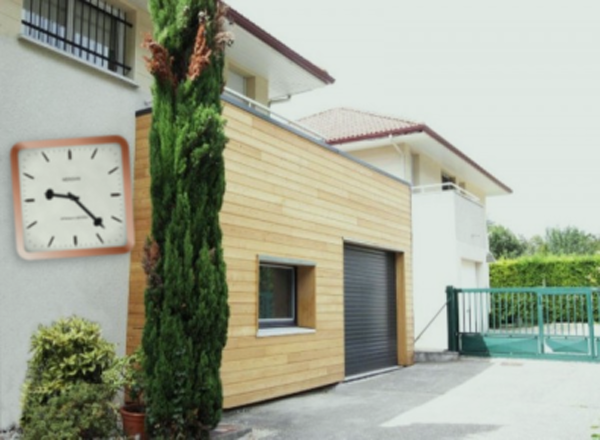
9:23
